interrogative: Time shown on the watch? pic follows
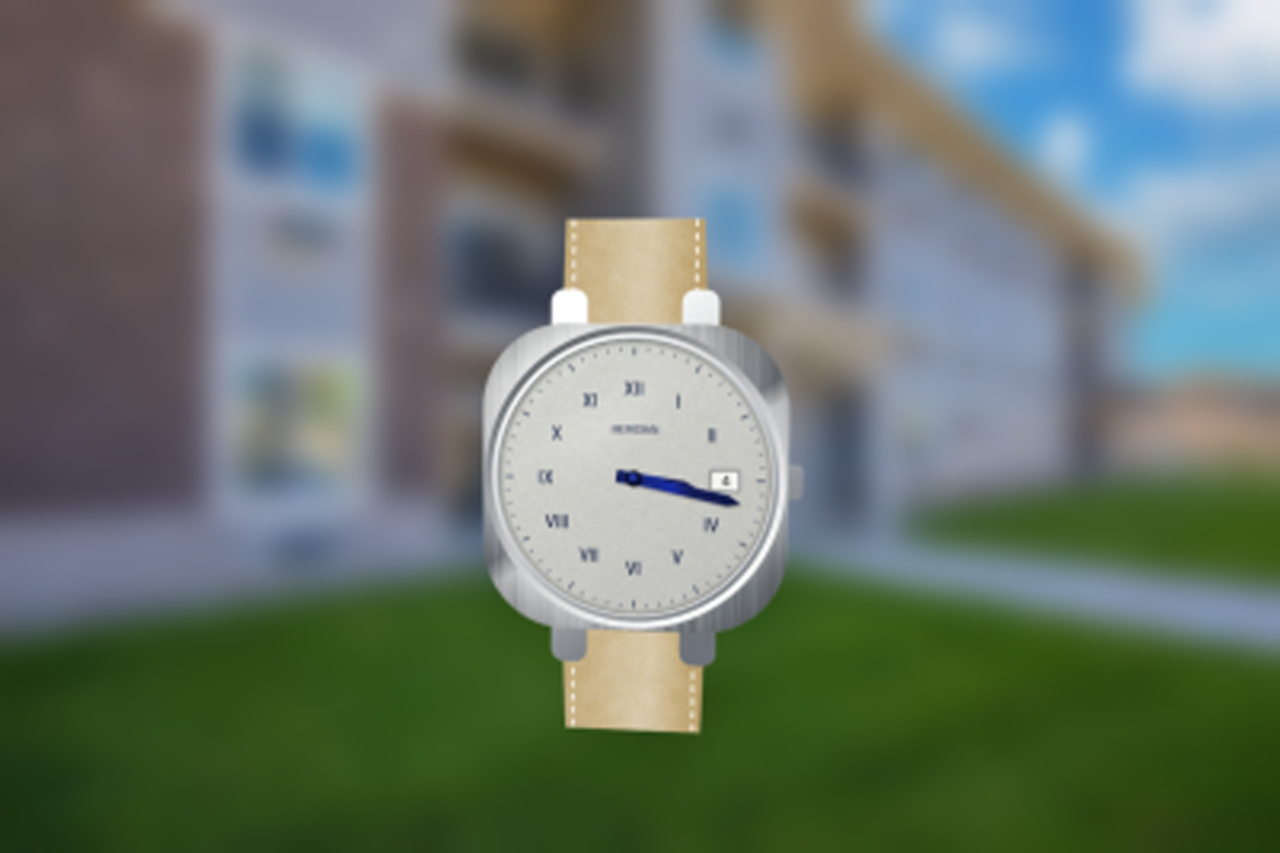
3:17
